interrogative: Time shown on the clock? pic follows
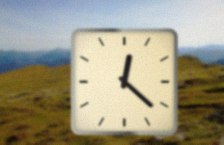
12:22
